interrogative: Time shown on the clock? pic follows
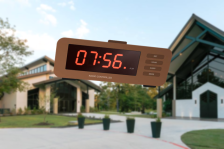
7:56
